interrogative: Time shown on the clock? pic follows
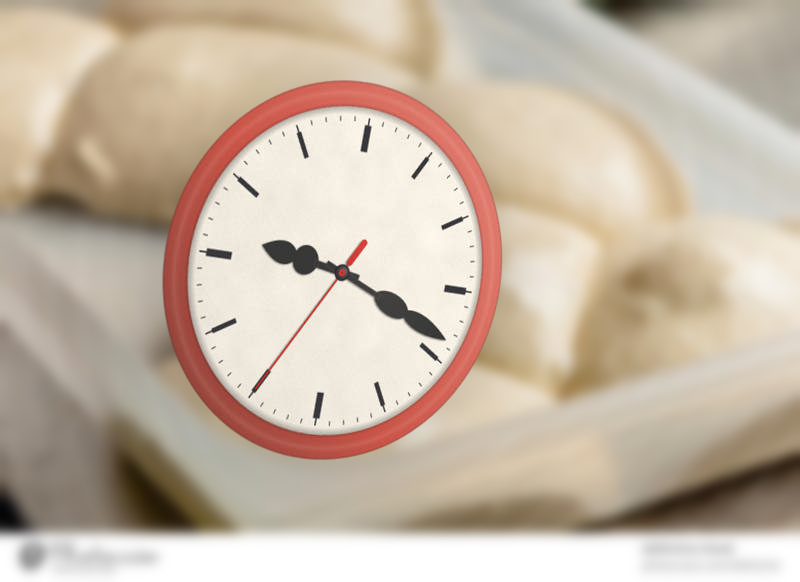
9:18:35
